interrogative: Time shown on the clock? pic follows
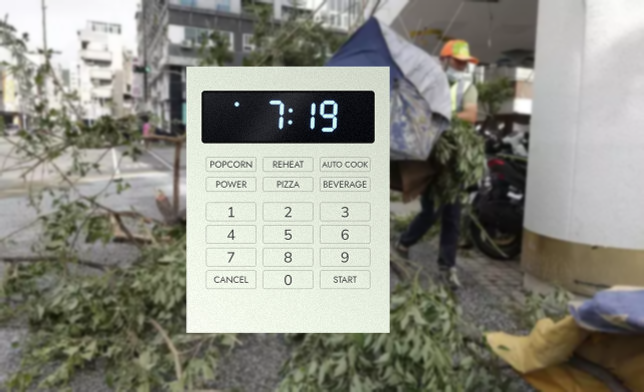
7:19
